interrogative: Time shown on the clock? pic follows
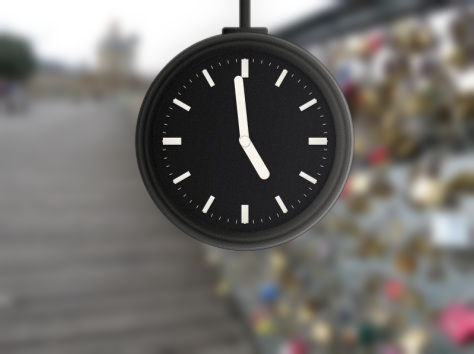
4:59
